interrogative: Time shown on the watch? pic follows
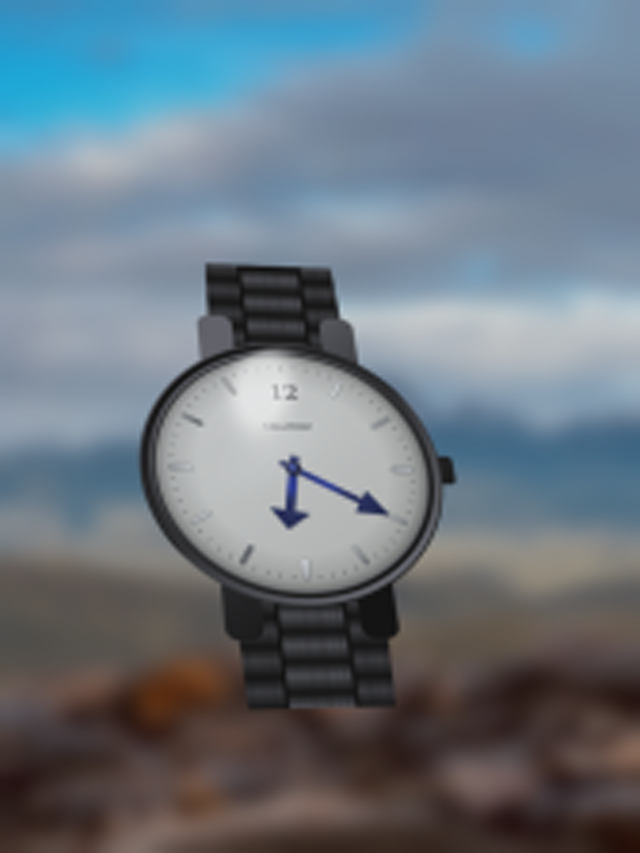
6:20
